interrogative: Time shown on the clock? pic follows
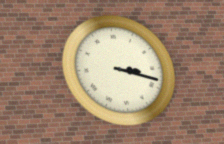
3:18
